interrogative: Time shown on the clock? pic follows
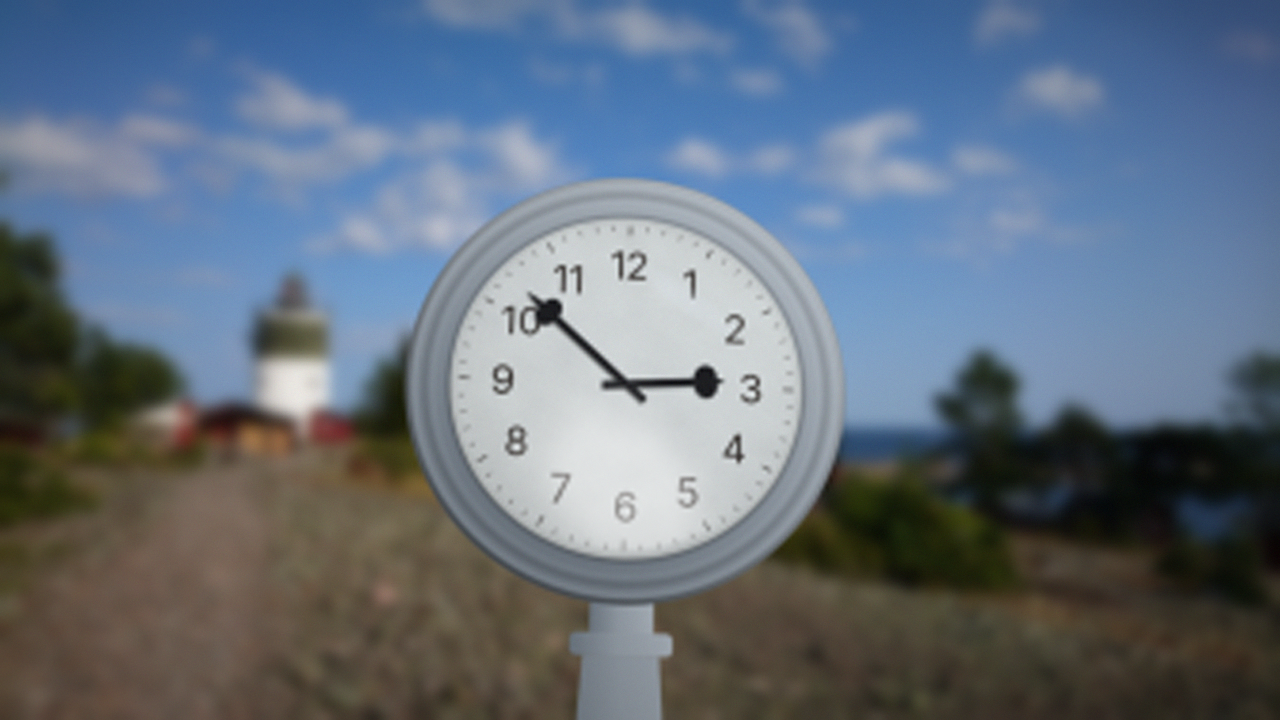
2:52
